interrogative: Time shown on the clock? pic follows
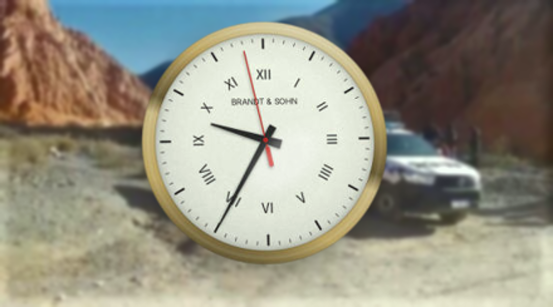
9:34:58
